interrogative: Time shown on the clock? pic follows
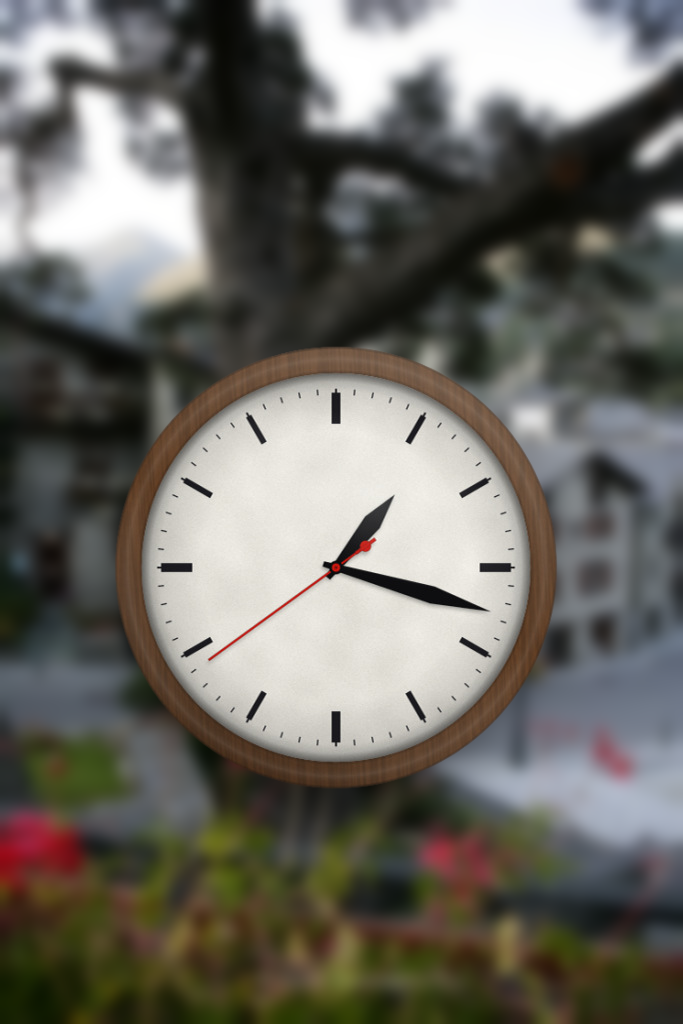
1:17:39
